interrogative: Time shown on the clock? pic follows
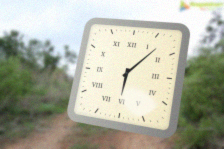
6:07
